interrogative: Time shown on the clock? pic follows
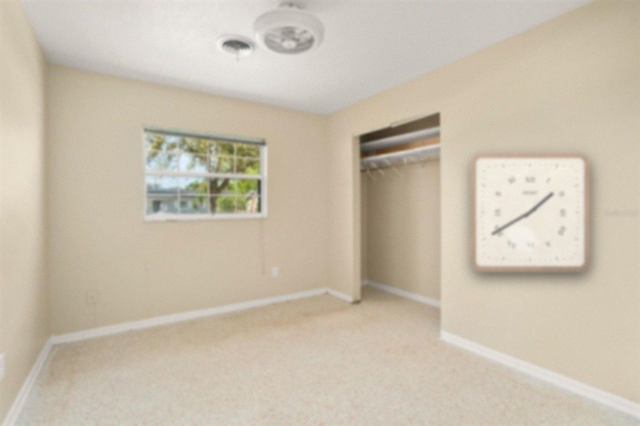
1:40
